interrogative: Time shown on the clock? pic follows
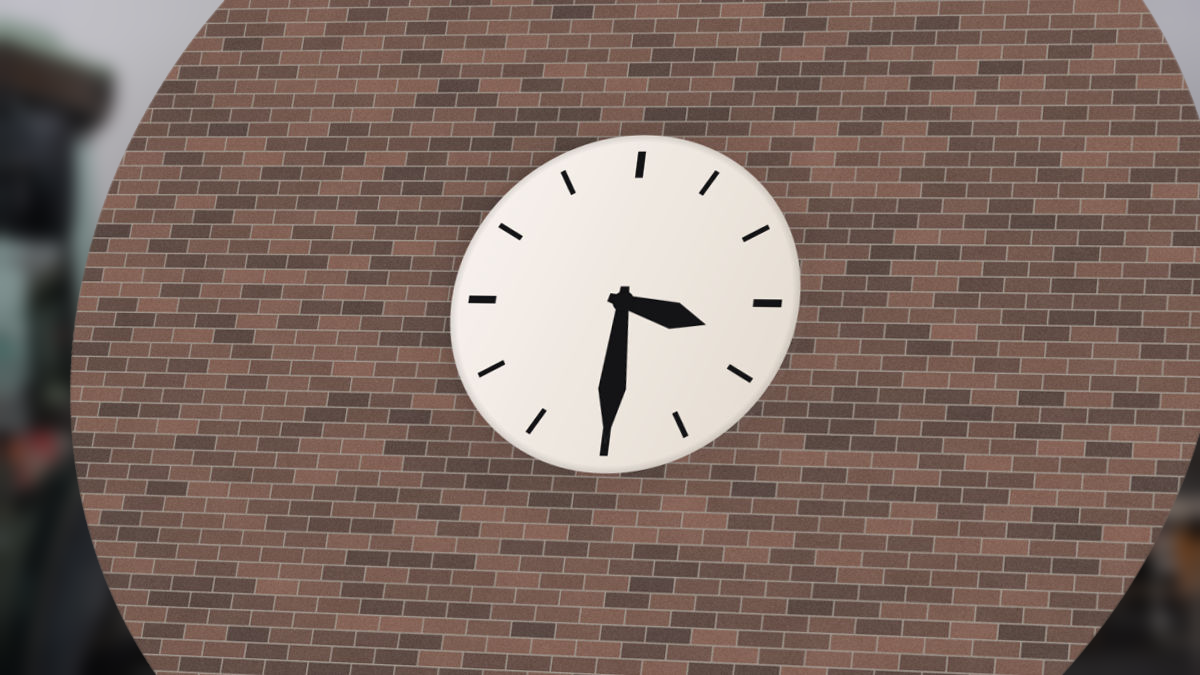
3:30
